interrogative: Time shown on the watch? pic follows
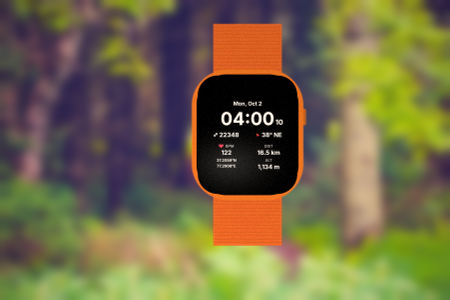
4:00
